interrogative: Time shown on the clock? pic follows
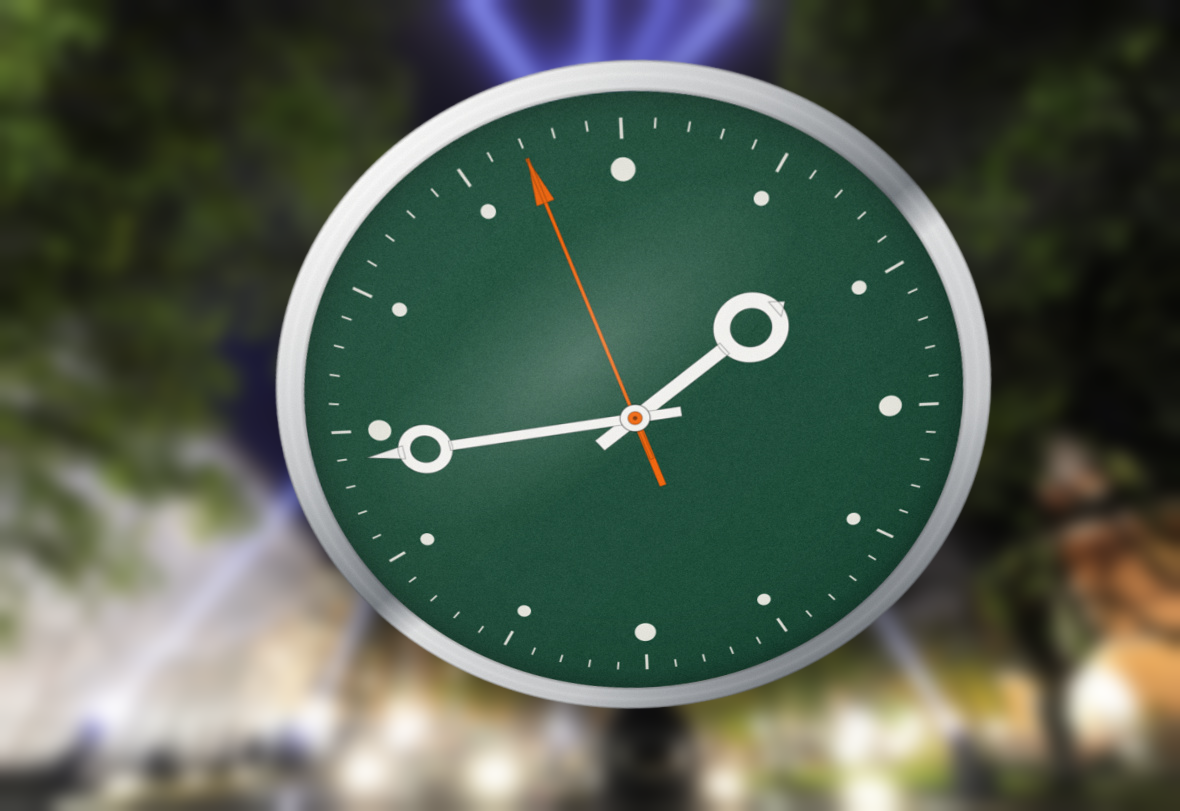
1:43:57
